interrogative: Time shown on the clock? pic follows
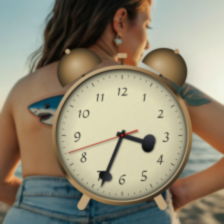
3:33:42
